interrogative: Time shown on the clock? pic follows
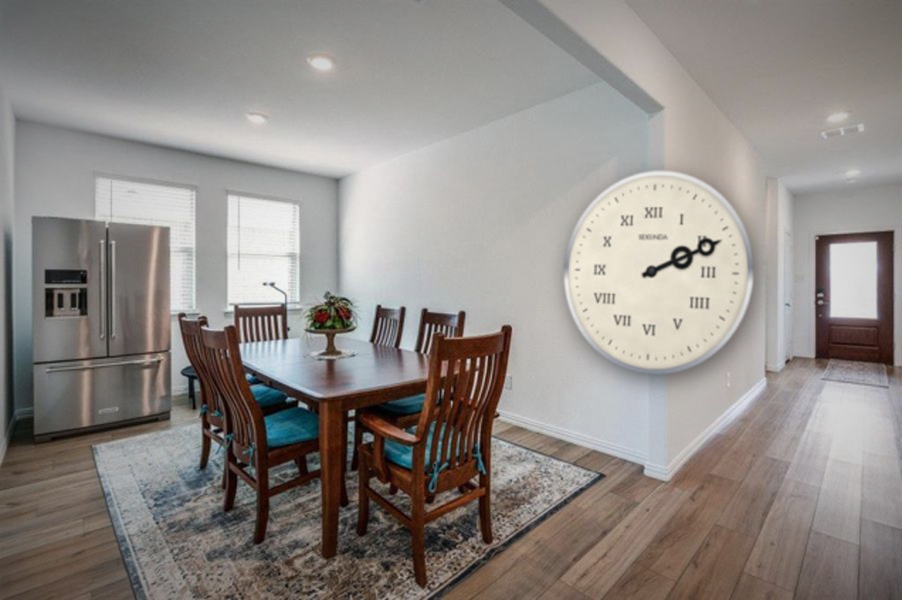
2:11
